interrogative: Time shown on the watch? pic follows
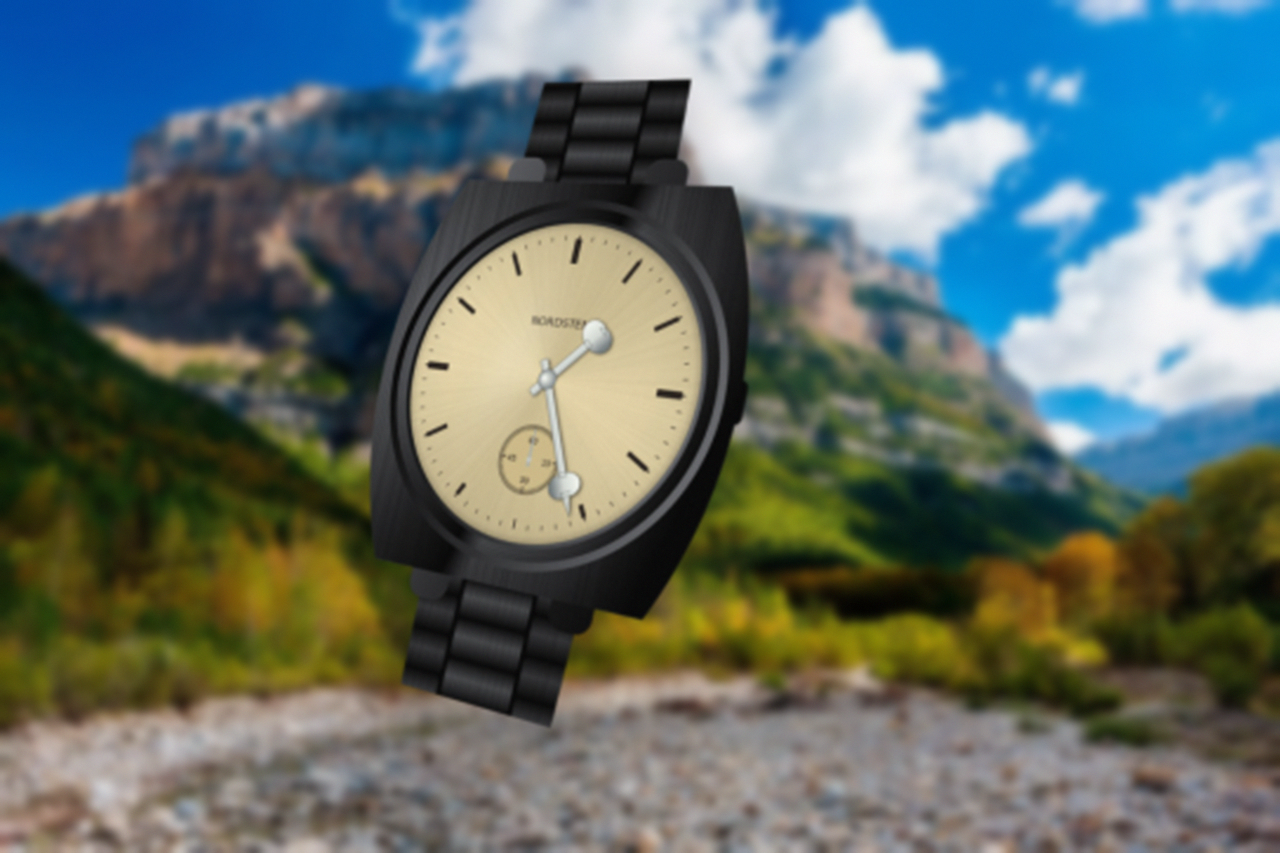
1:26
